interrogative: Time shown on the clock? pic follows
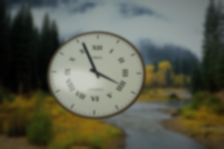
3:56
